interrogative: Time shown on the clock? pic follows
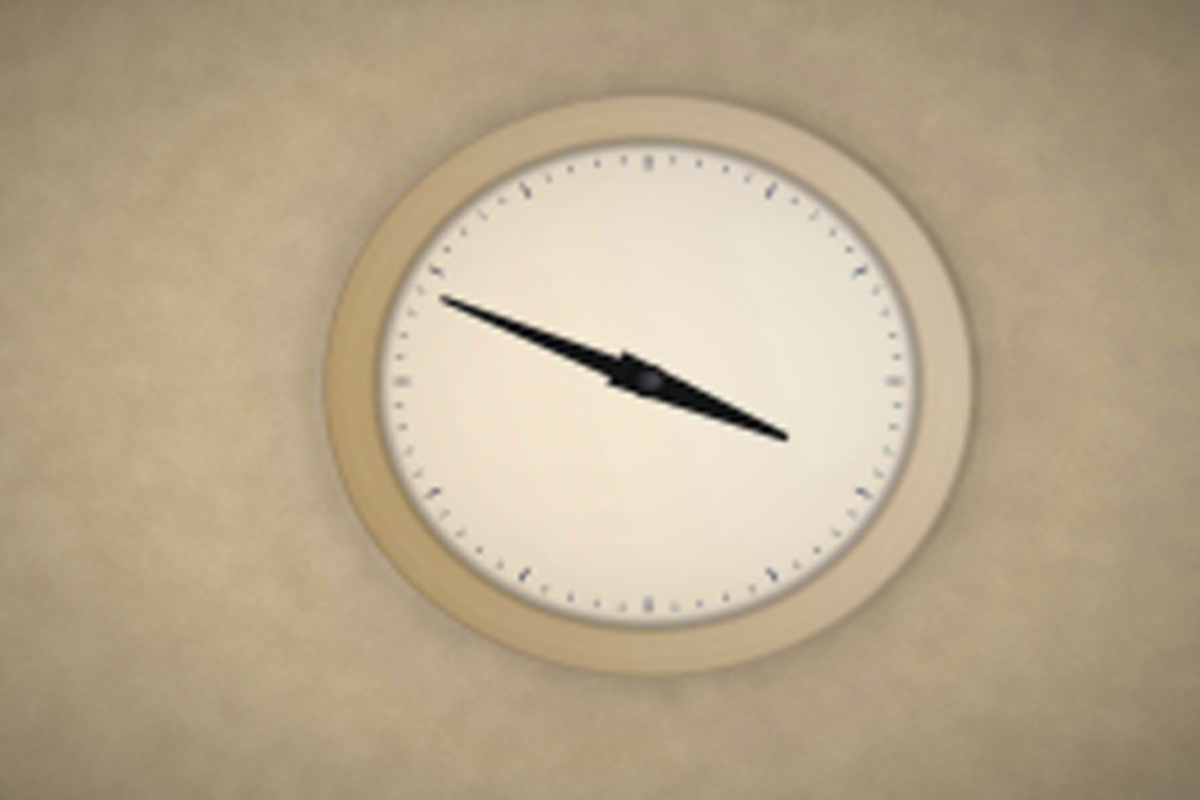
3:49
